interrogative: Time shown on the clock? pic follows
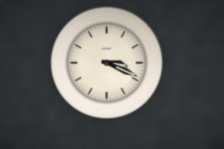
3:19
